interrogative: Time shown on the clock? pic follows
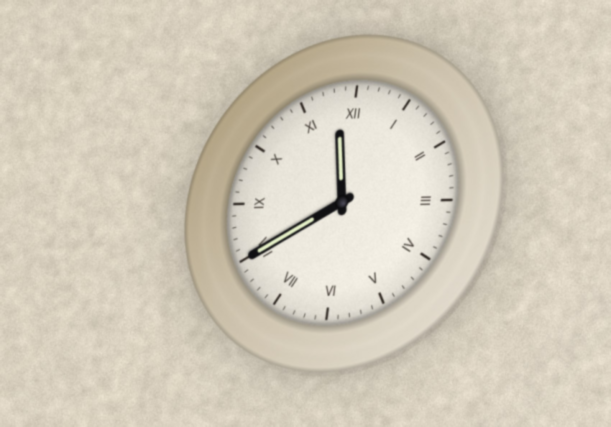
11:40
